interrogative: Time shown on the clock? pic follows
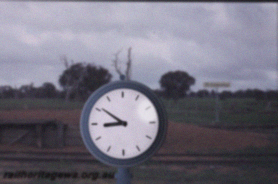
8:51
